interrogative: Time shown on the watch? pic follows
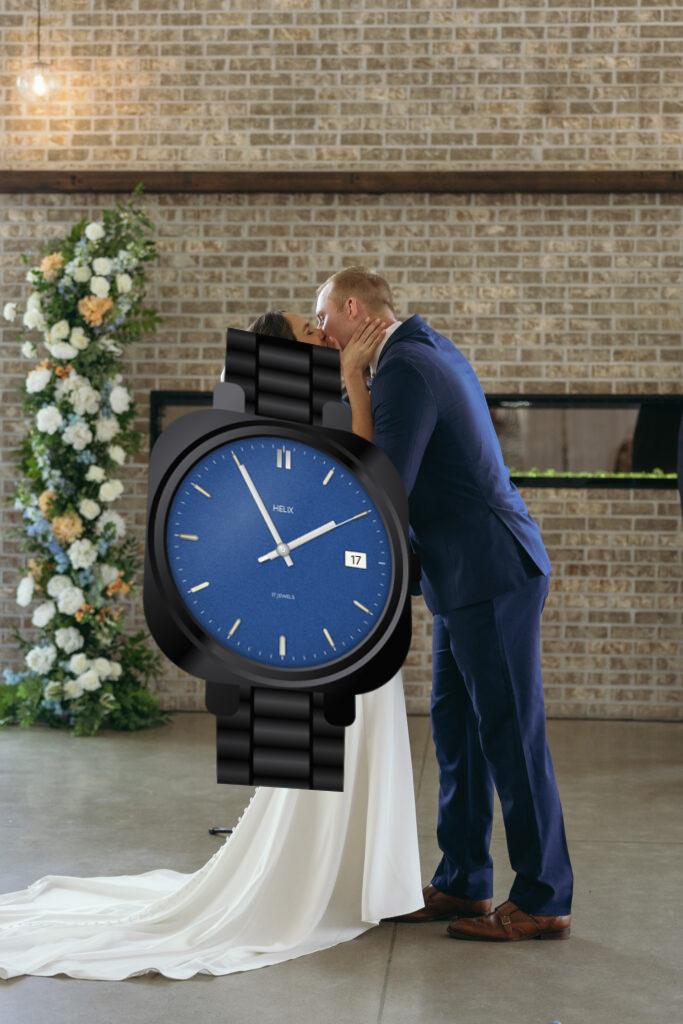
1:55:10
